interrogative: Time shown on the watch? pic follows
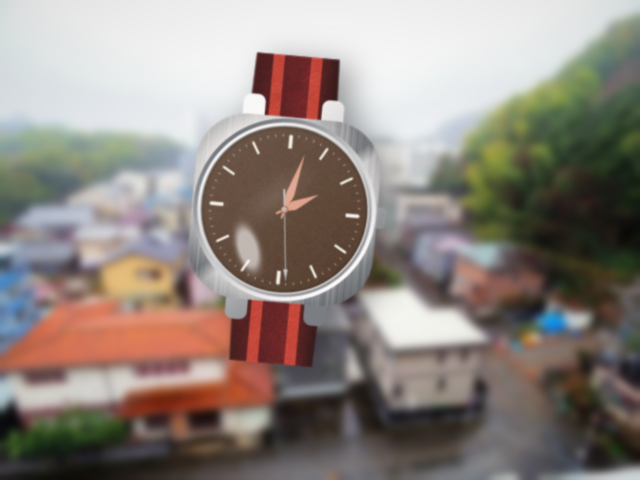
2:02:29
